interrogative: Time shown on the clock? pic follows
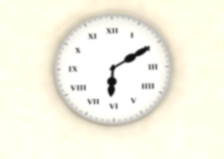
6:10
